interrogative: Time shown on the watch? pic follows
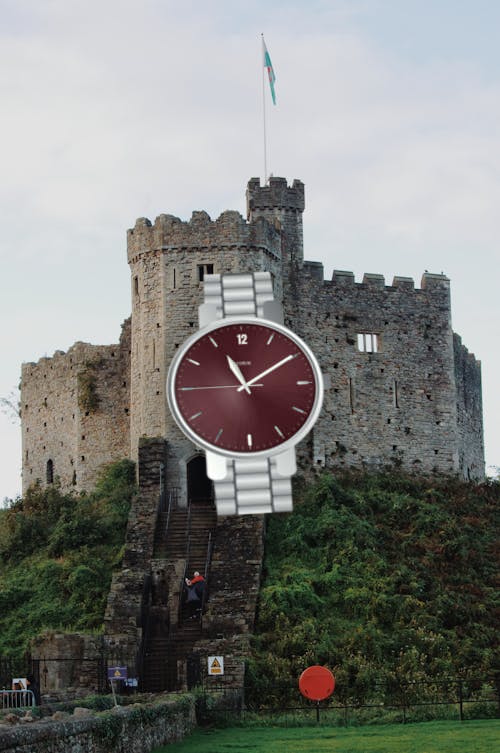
11:09:45
